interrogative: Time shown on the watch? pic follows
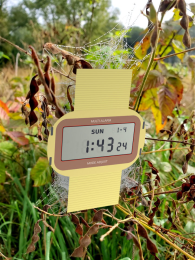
1:43:24
